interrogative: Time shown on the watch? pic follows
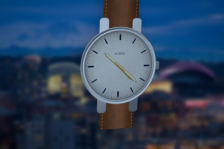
10:22
